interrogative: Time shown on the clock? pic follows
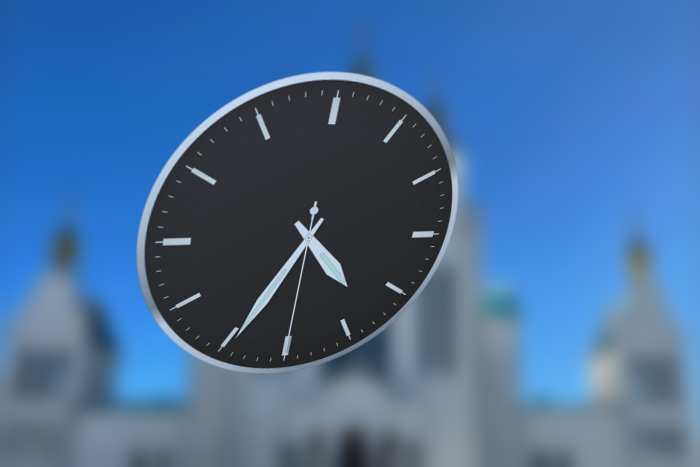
4:34:30
